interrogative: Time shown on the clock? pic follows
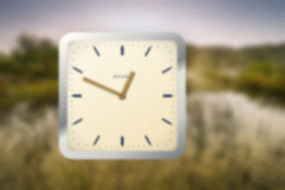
12:49
